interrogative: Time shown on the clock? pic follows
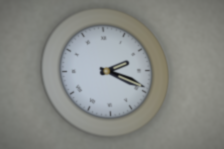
2:19
